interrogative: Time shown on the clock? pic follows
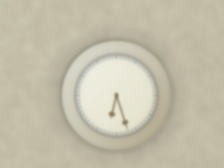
6:27
